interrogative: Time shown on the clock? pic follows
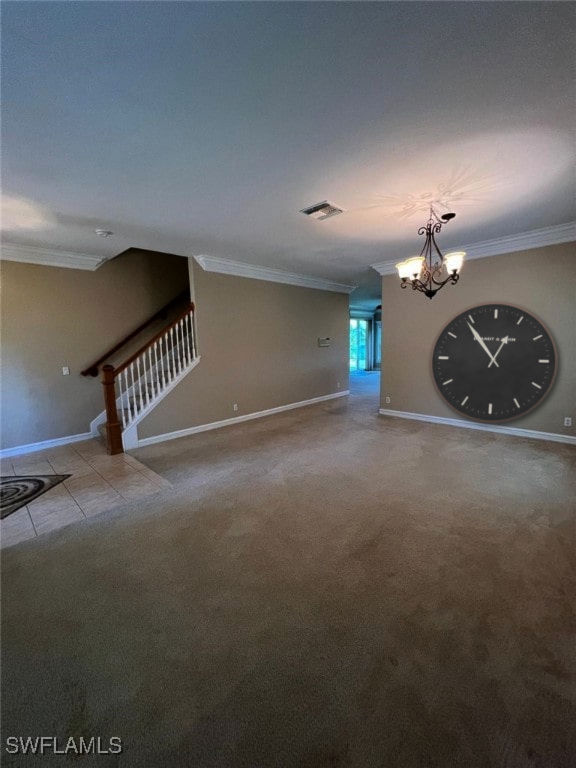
12:54
